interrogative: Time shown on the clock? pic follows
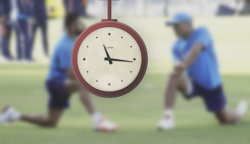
11:16
